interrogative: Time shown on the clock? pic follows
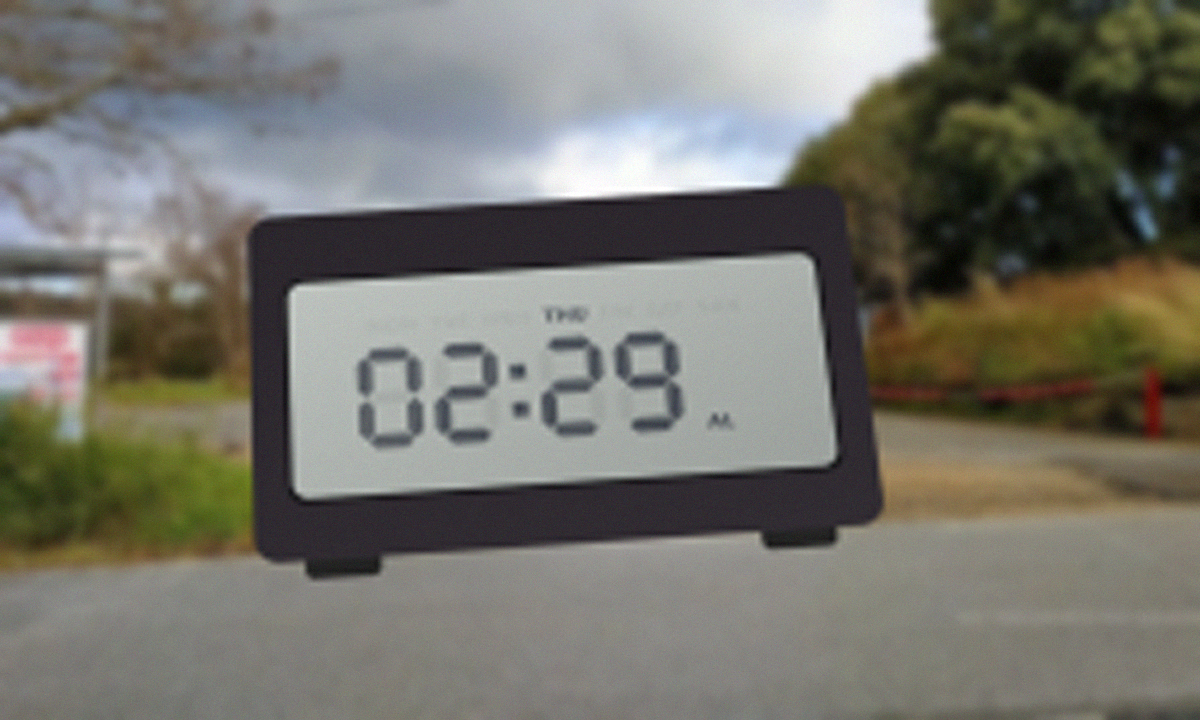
2:29
